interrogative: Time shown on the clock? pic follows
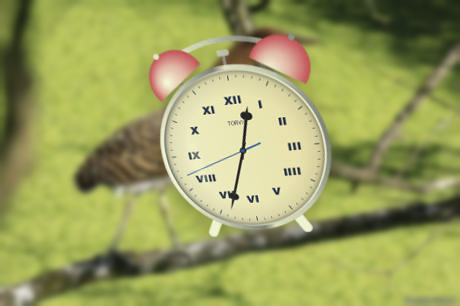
12:33:42
